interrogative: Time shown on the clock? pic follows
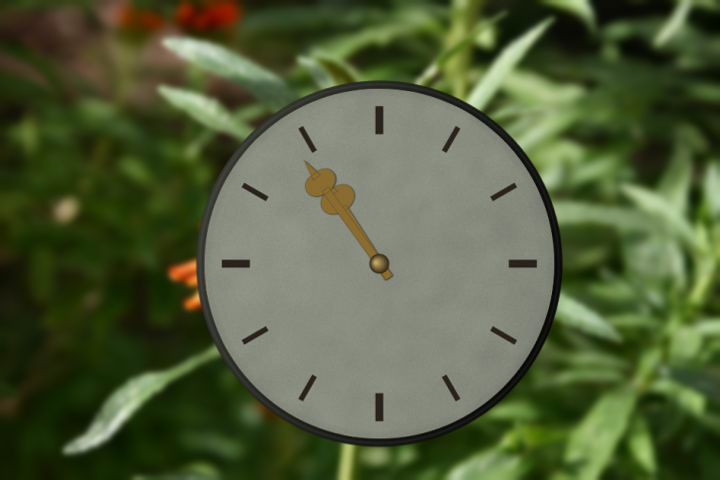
10:54
